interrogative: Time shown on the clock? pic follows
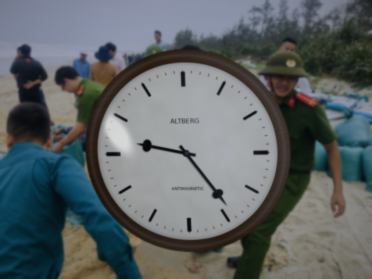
9:24
